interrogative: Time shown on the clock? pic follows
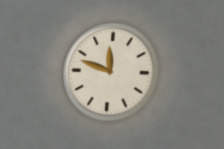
11:48
